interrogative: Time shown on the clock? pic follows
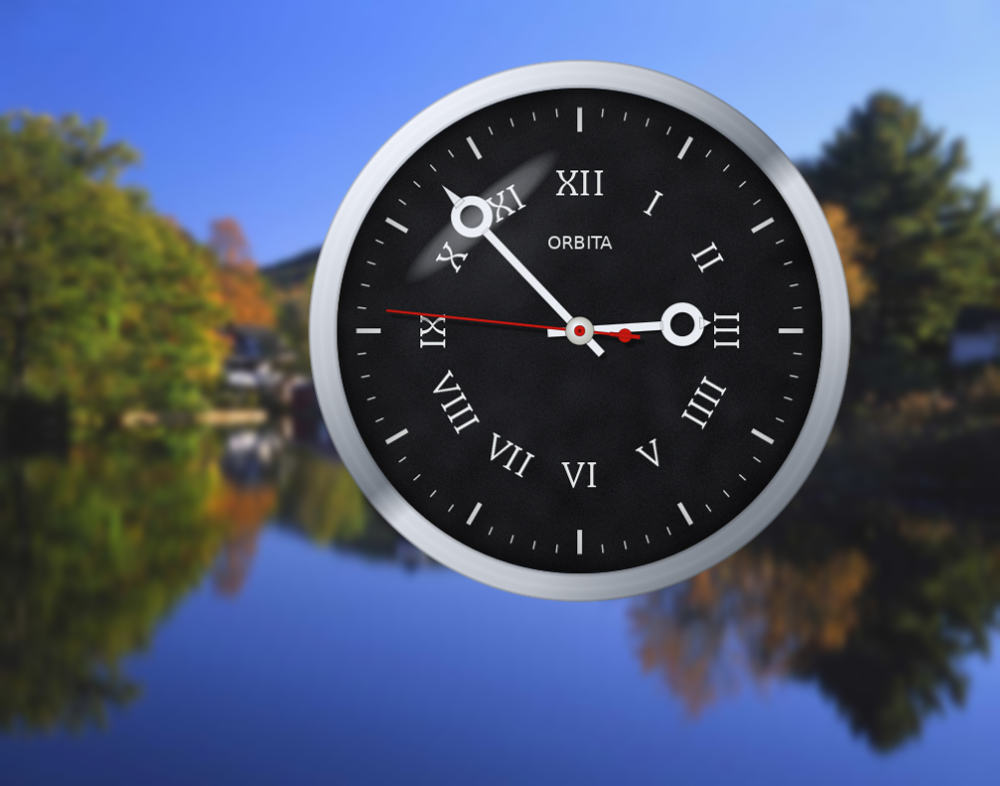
2:52:46
